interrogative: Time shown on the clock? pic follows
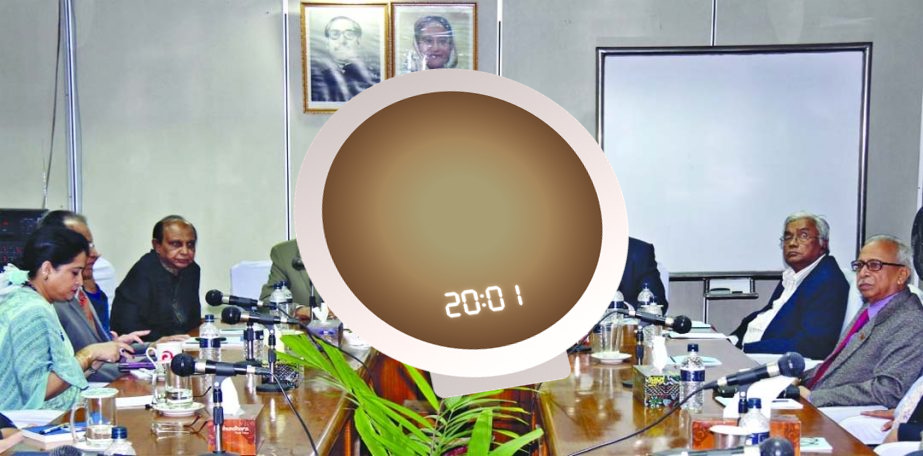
20:01
